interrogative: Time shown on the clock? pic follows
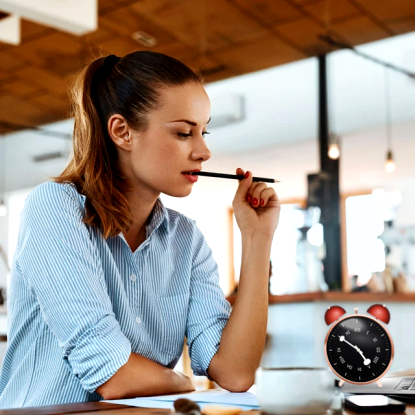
4:51
